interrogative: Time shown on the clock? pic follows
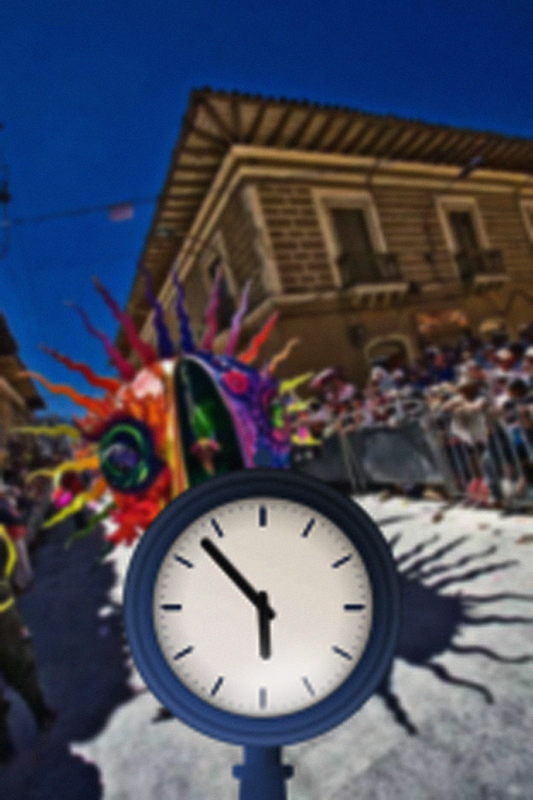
5:53
